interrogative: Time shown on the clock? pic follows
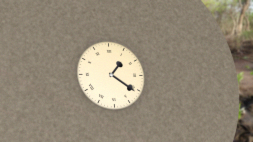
1:21
